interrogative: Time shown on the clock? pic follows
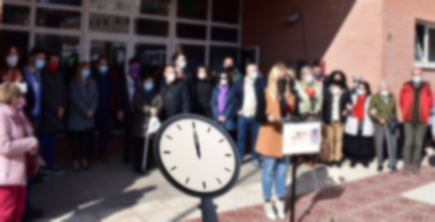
12:00
